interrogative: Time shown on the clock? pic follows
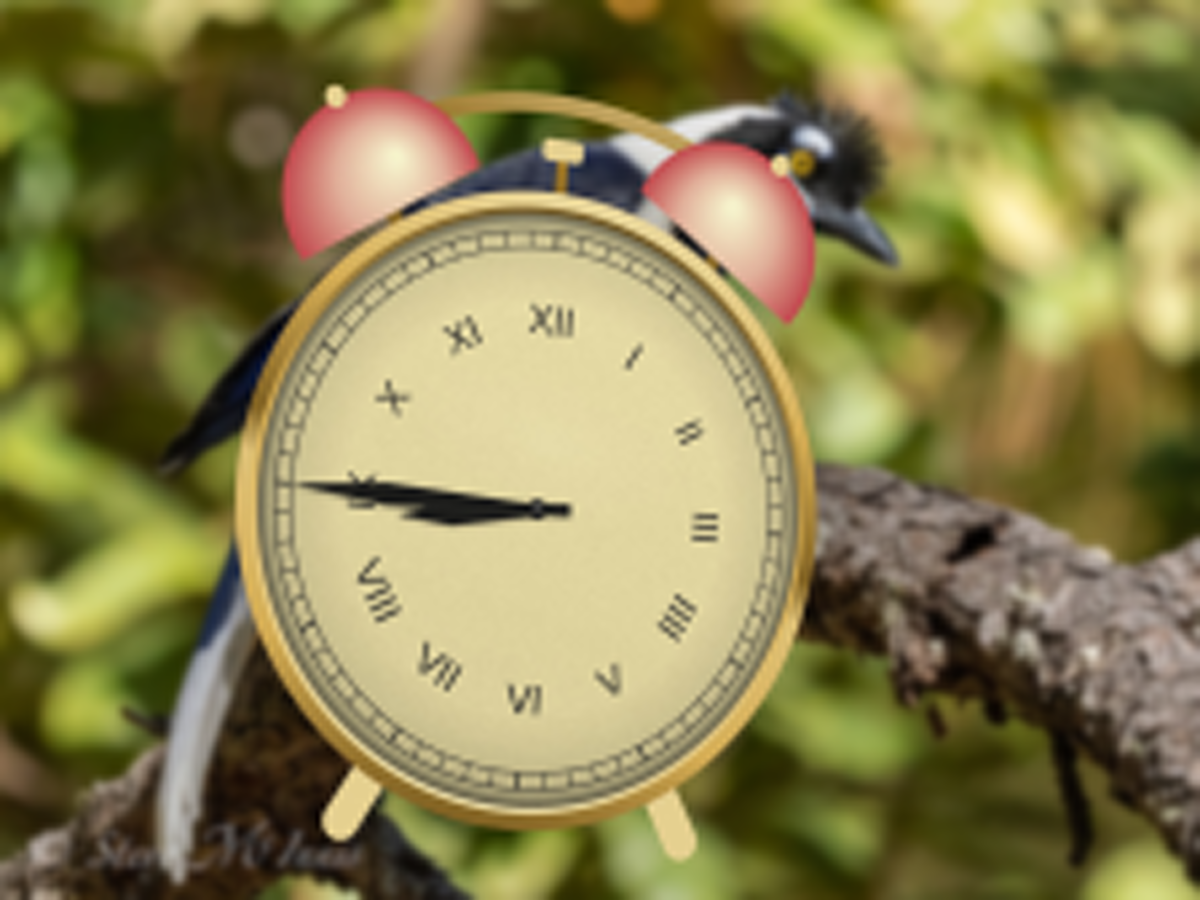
8:45
